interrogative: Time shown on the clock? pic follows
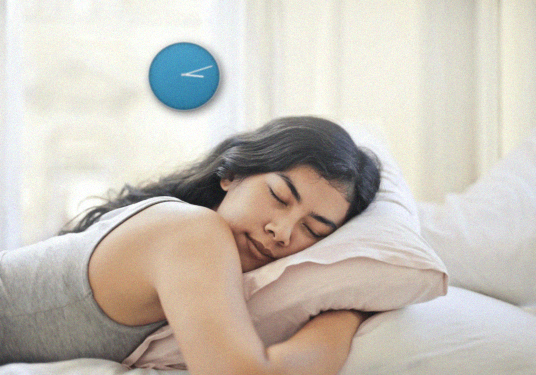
3:12
